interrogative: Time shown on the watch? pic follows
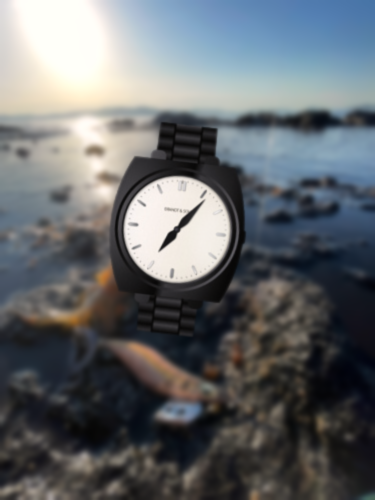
7:06
